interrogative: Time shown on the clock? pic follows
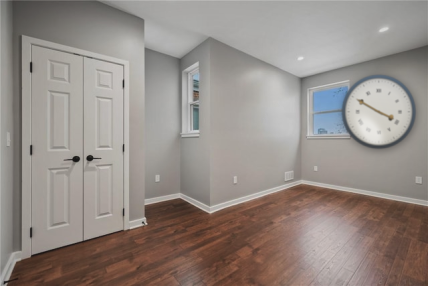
3:50
